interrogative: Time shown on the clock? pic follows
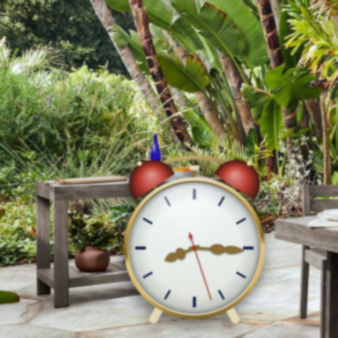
8:15:27
